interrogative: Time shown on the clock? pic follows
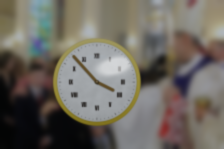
3:53
